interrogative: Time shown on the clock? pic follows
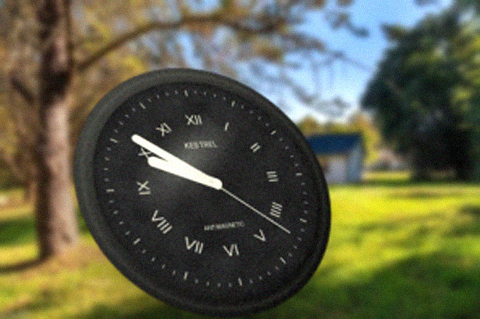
9:51:22
